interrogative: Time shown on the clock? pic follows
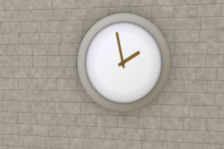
1:58
